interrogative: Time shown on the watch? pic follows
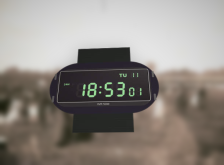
18:53:01
